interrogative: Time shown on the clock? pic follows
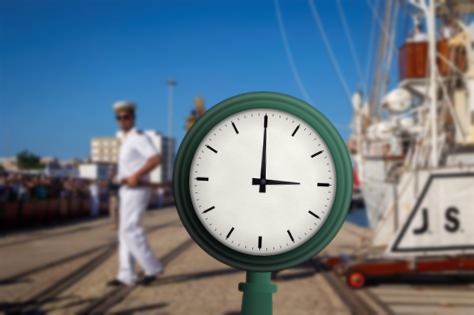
3:00
